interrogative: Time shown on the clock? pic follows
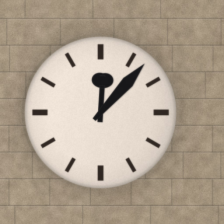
12:07
